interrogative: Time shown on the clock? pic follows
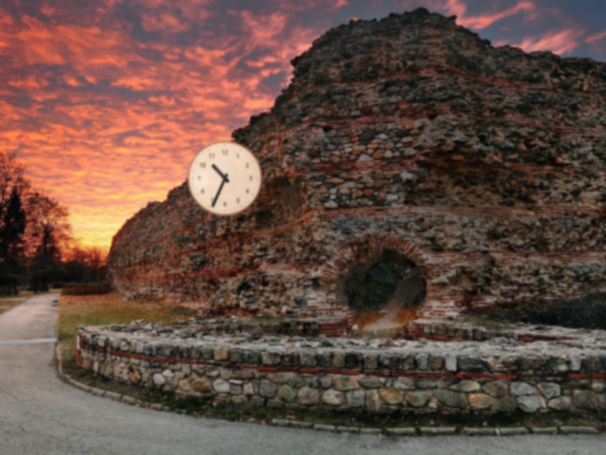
10:34
